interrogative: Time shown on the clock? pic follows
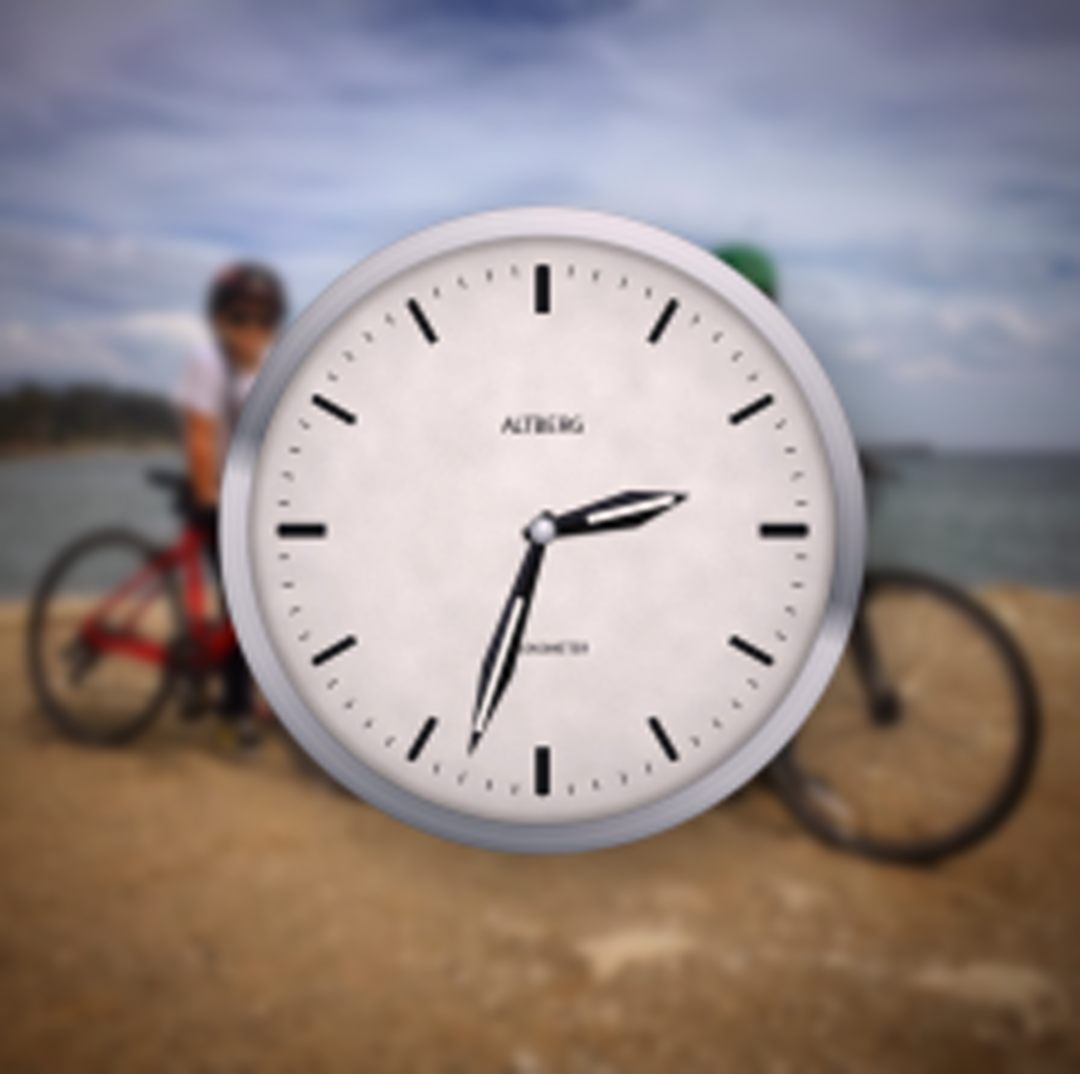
2:33
